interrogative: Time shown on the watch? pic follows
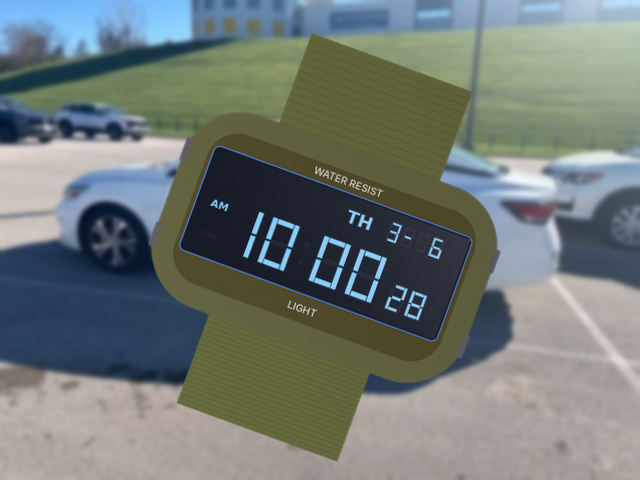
10:00:28
